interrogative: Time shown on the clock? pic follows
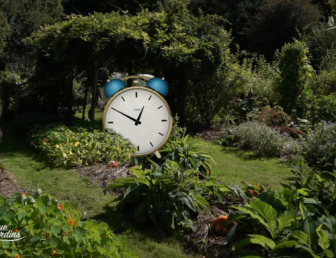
12:50
